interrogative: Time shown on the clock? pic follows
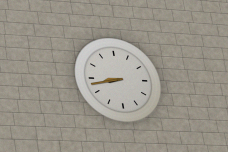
8:43
